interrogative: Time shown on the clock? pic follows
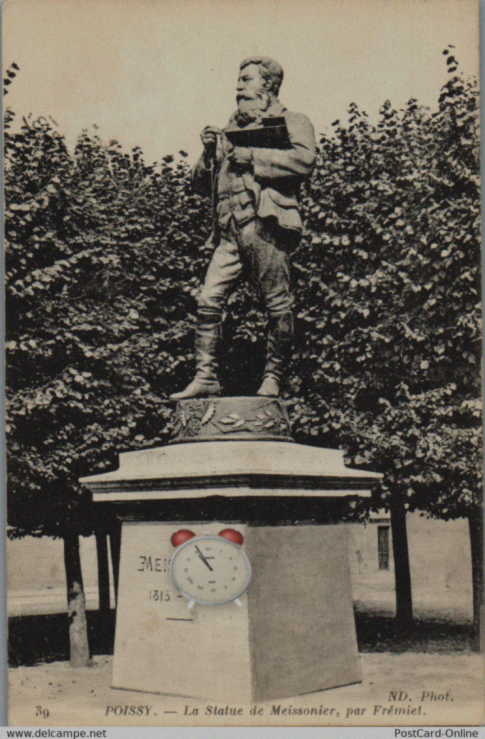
10:56
